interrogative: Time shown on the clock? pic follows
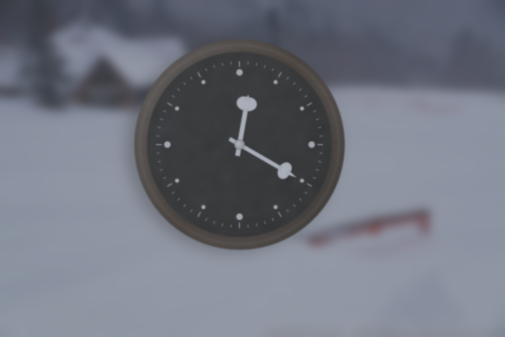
12:20
